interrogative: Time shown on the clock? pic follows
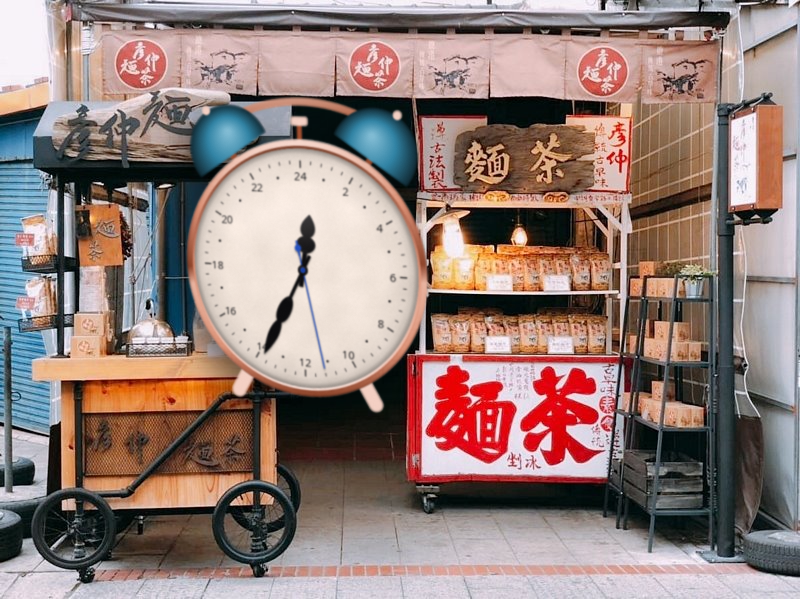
0:34:28
